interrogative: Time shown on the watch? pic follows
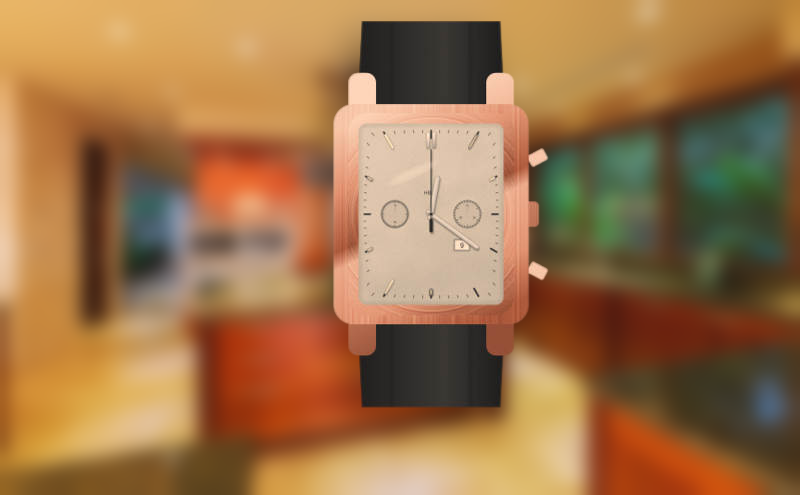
12:21
